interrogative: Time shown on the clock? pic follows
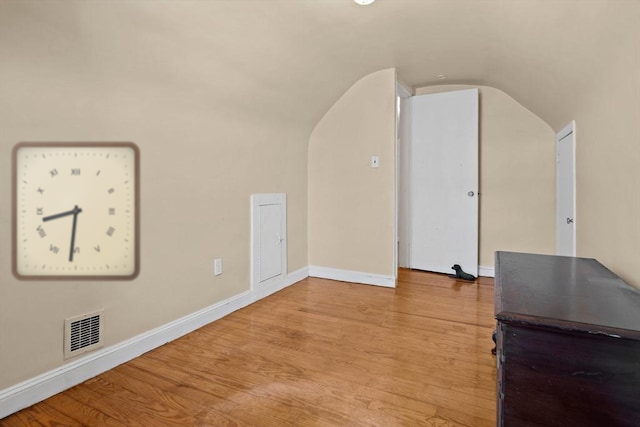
8:31
